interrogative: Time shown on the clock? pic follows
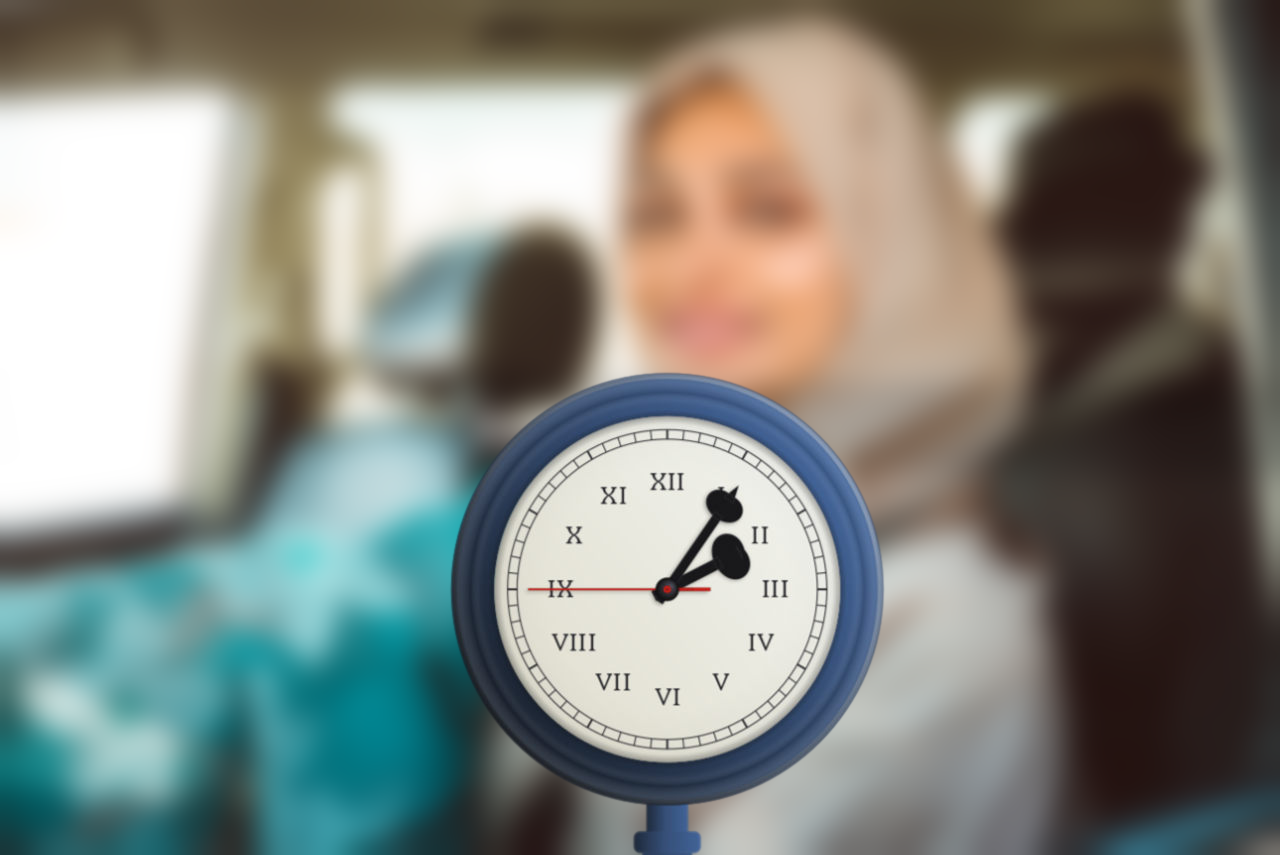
2:05:45
